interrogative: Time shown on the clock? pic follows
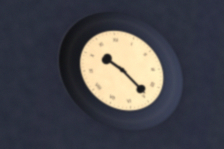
10:24
